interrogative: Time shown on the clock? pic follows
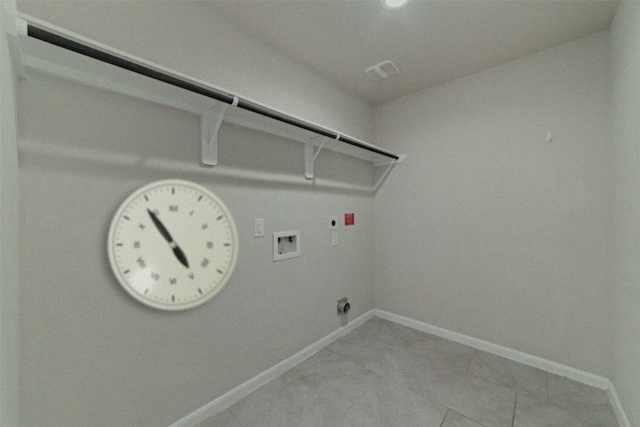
4:54
